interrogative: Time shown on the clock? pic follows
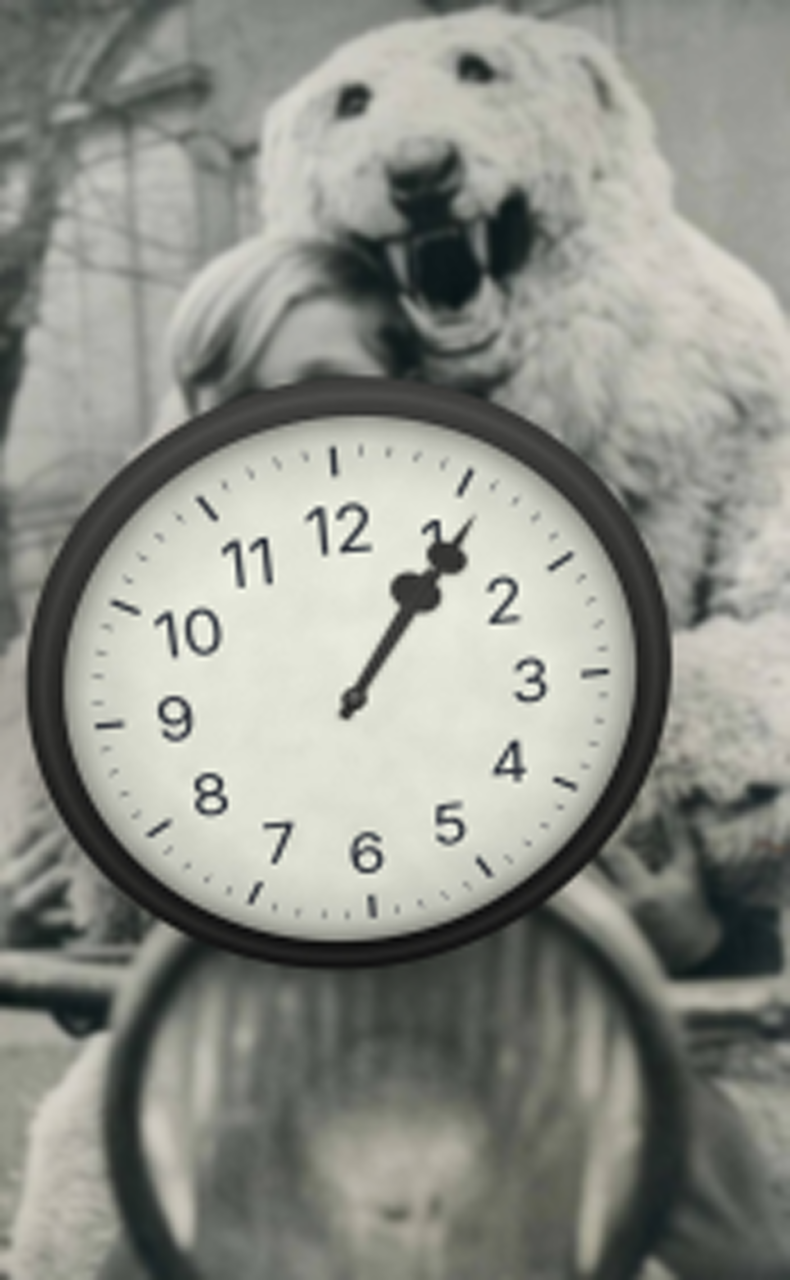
1:06
